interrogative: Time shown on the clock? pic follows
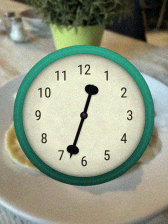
12:33
